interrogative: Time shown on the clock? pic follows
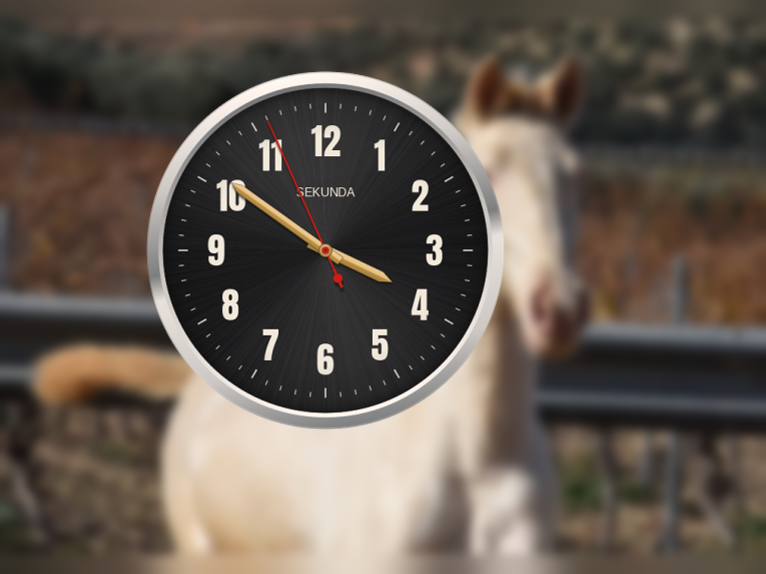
3:50:56
